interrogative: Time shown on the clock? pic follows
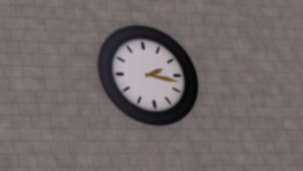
2:17
